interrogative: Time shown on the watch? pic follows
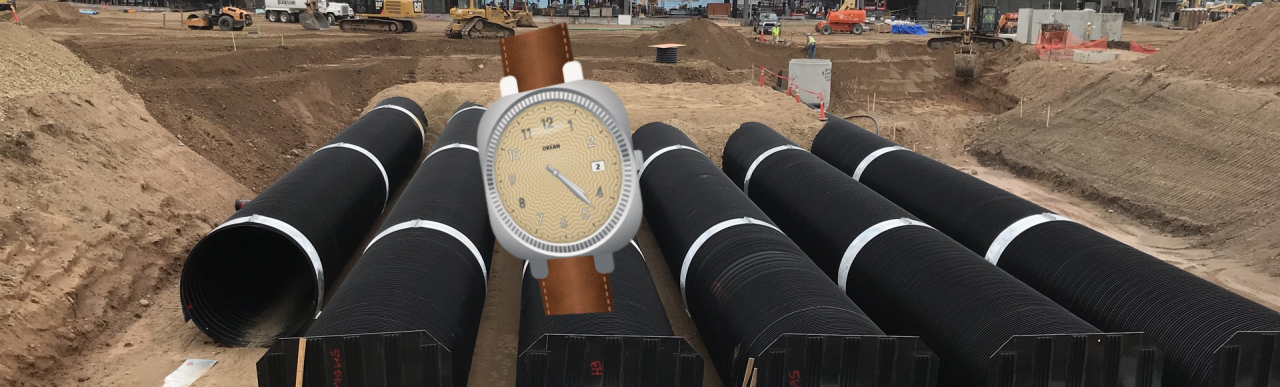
4:23
